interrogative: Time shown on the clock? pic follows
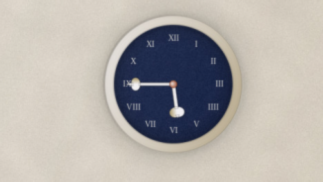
5:45
